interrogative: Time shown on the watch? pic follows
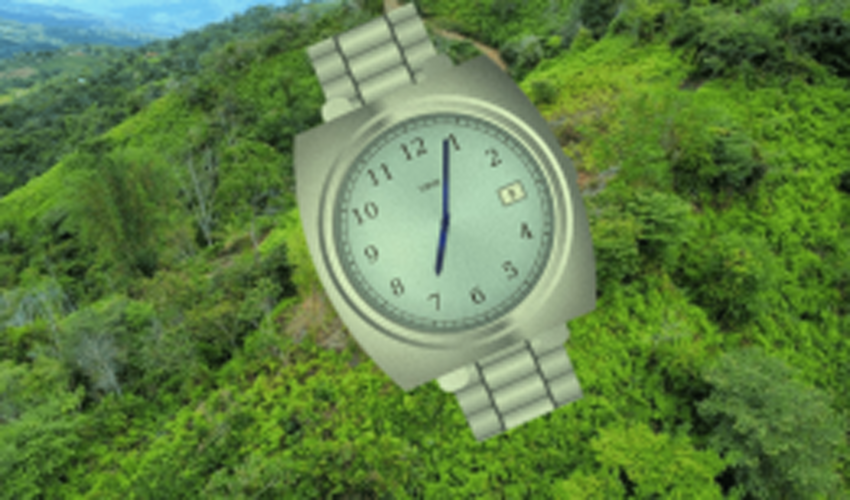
7:04
